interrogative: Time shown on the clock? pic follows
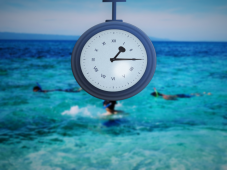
1:15
